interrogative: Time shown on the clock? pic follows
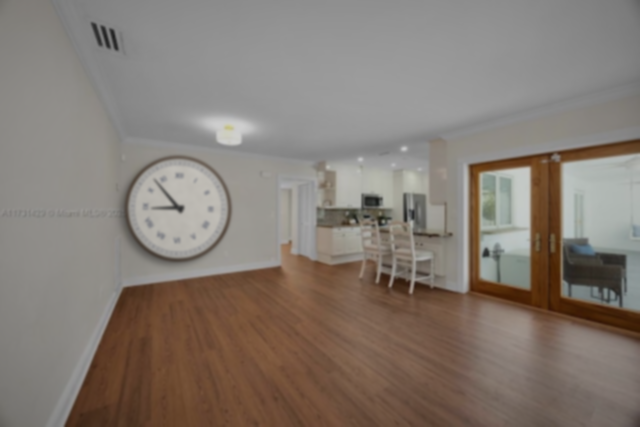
8:53
